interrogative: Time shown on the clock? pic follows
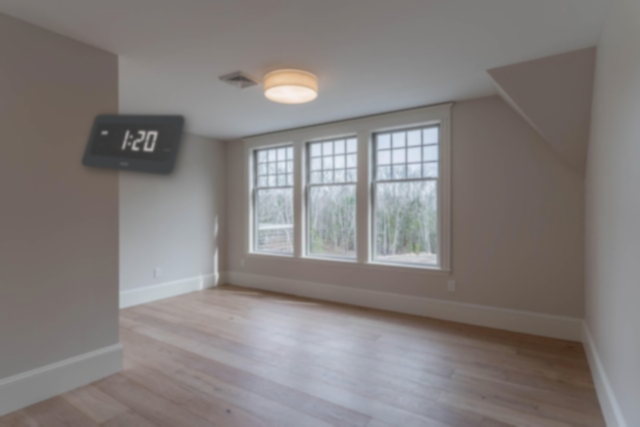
1:20
